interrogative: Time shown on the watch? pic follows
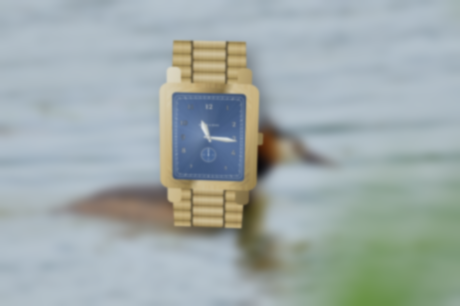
11:16
